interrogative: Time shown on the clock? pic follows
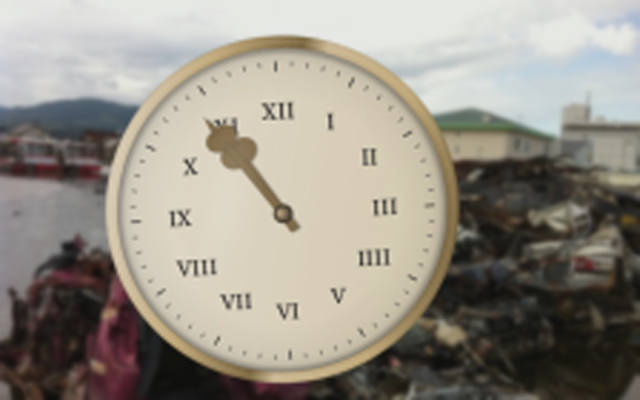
10:54
